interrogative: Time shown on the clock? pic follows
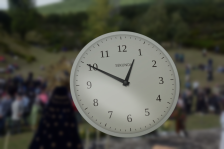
12:50
